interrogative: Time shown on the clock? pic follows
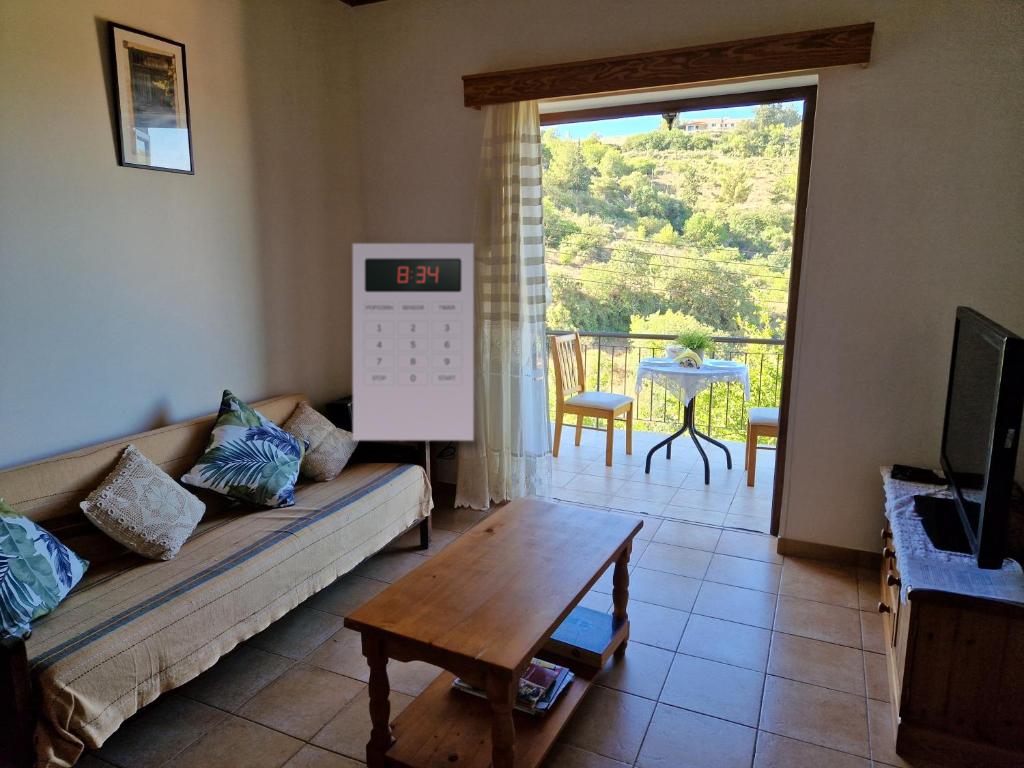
8:34
